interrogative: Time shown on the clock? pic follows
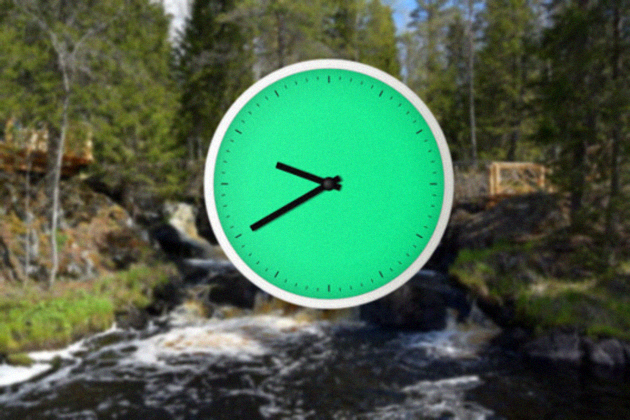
9:40
